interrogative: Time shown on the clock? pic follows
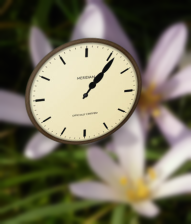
1:06
